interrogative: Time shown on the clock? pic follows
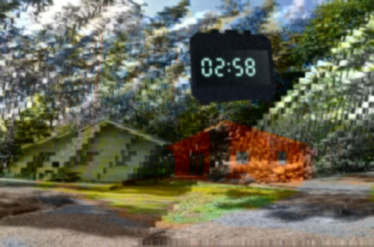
2:58
